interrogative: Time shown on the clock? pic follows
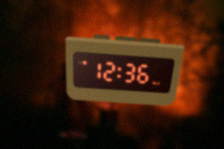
12:36
